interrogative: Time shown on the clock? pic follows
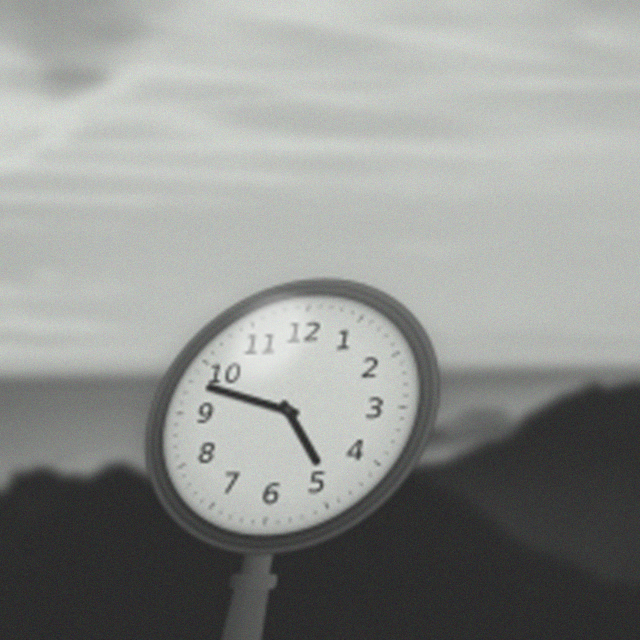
4:48
